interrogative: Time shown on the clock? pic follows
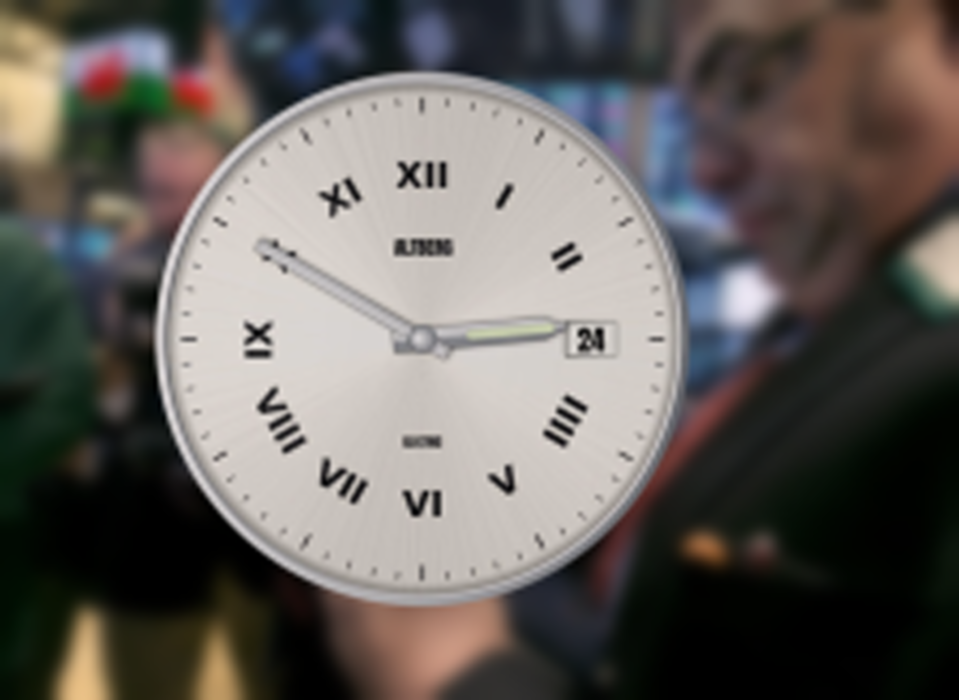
2:50
